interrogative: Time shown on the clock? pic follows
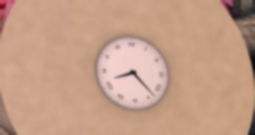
8:23
